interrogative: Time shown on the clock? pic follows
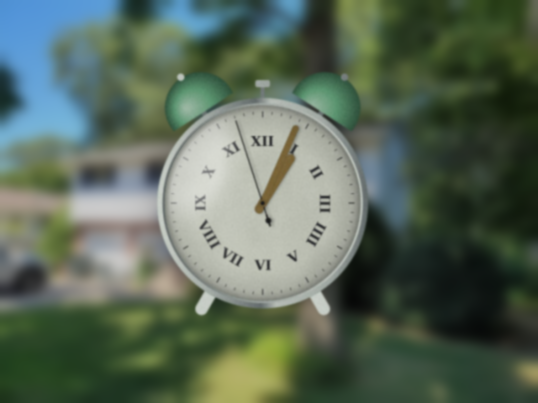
1:03:57
